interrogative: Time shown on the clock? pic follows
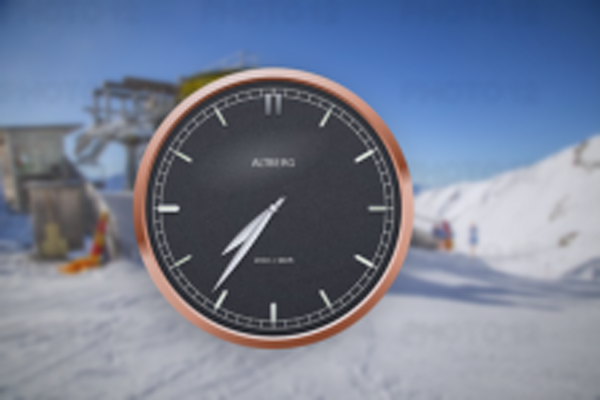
7:36
